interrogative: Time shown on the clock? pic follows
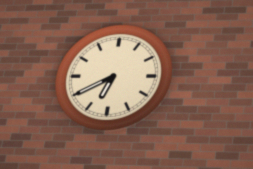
6:40
